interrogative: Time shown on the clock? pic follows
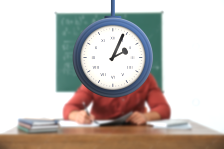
2:04
